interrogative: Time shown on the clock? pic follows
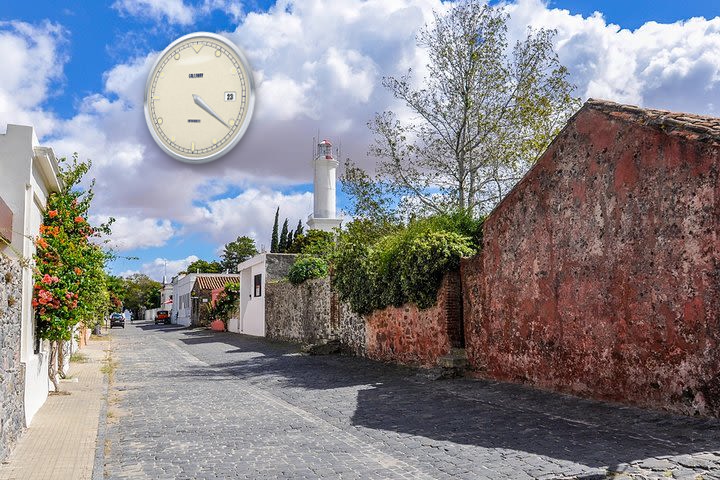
4:21
